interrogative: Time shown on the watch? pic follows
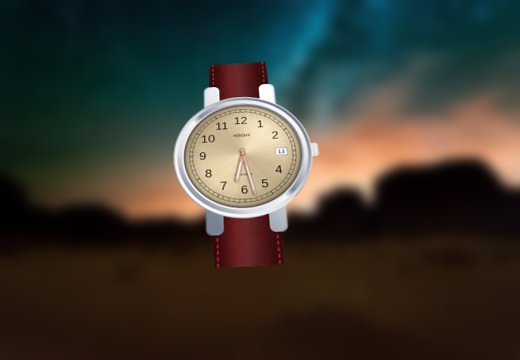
6:28
